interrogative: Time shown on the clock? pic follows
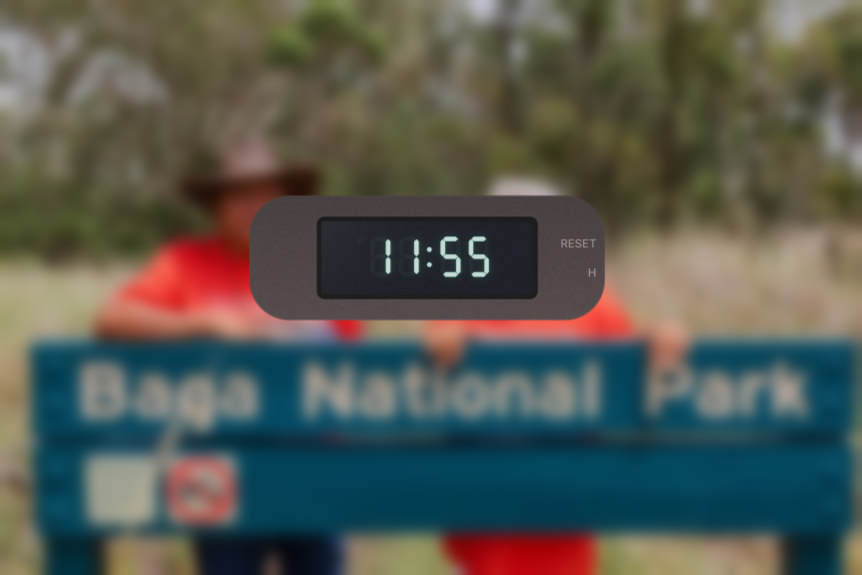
11:55
